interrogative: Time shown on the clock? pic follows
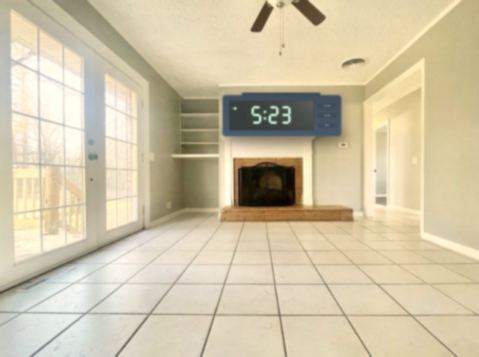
5:23
